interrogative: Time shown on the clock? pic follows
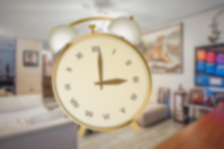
3:01
